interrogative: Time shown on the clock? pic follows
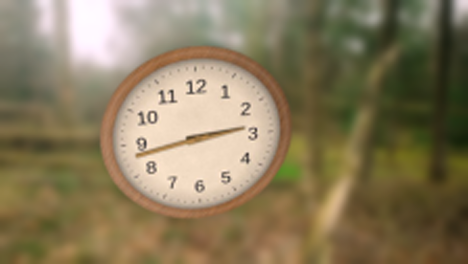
2:43
